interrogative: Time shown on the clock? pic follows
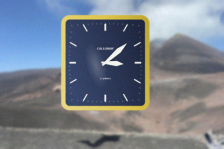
3:08
